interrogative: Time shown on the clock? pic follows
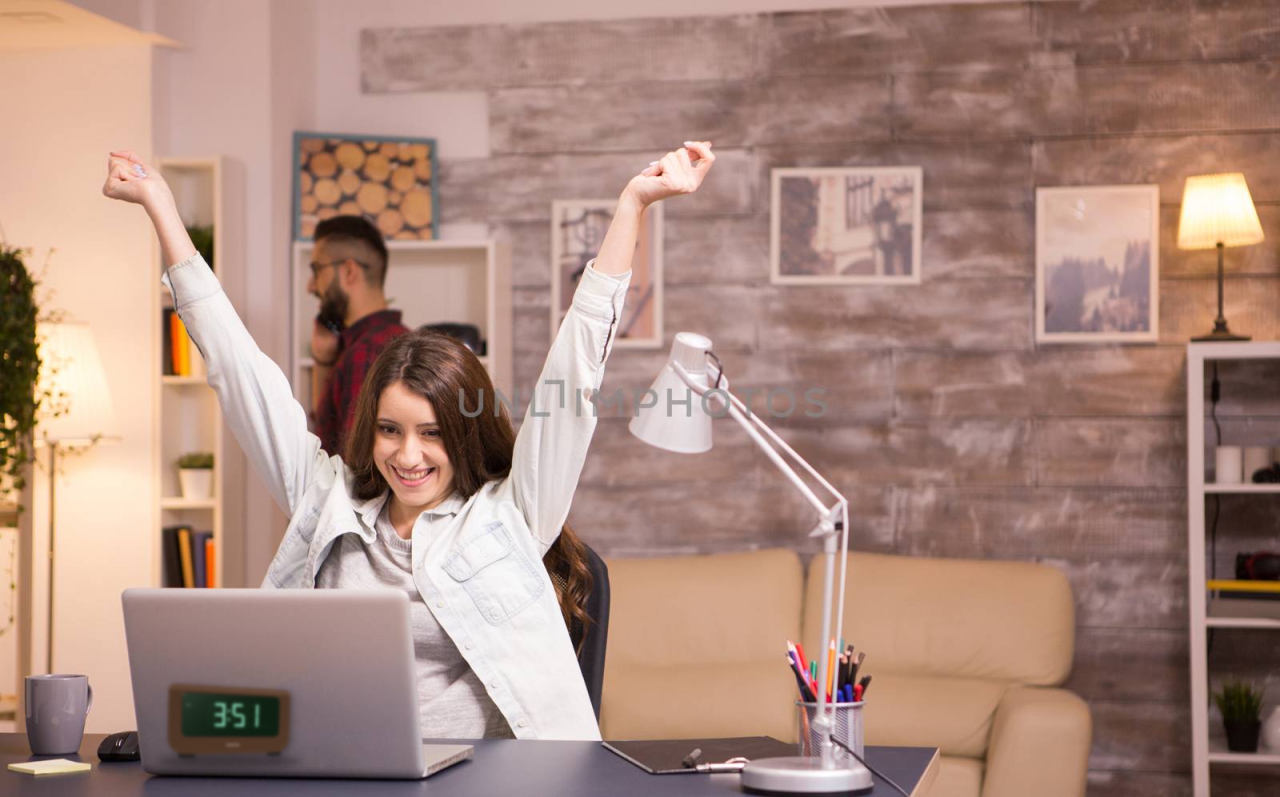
3:51
